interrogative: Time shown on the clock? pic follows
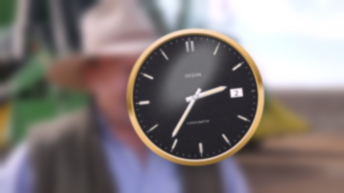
2:36
